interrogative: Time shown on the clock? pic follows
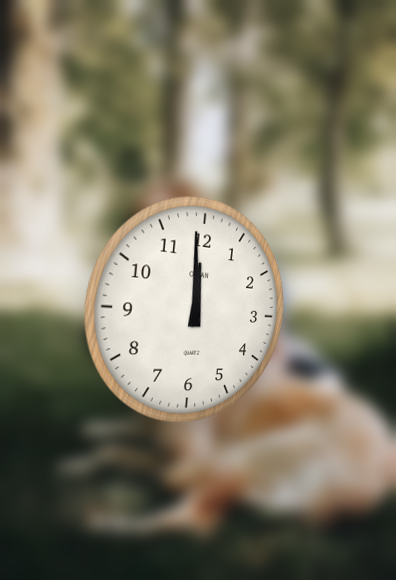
11:59
